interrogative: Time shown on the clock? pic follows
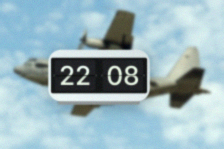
22:08
